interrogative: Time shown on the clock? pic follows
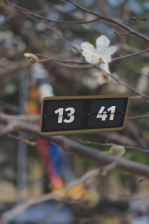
13:41
